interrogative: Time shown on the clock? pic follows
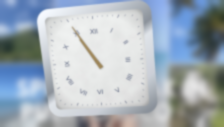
10:55
